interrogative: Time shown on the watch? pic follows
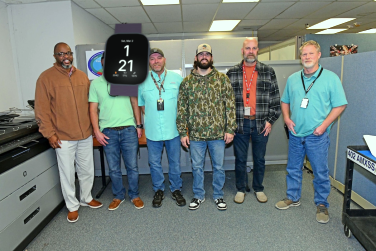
1:21
